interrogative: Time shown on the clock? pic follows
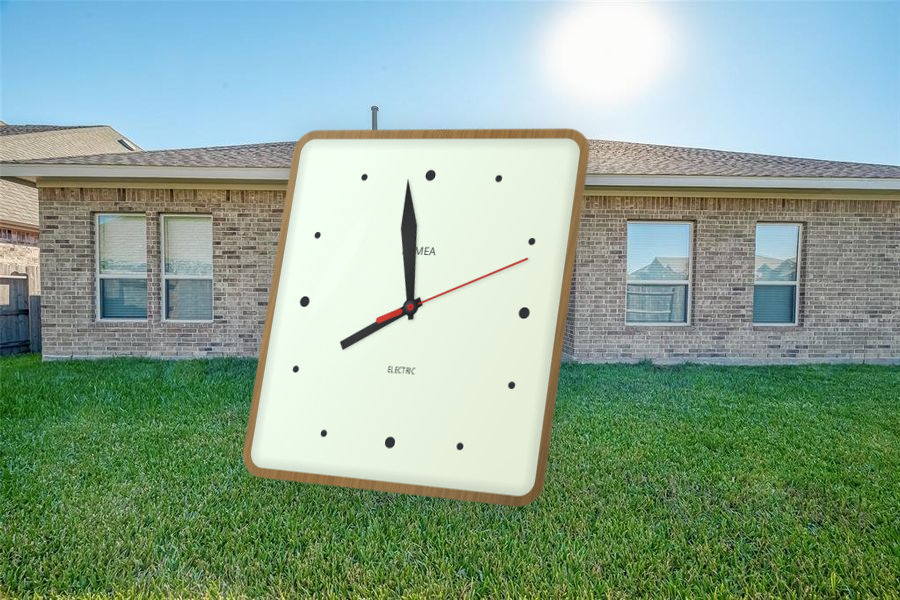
7:58:11
